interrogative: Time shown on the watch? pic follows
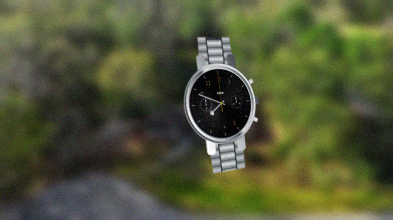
7:49
